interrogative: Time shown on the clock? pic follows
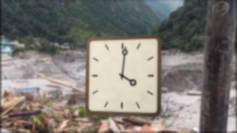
4:01
